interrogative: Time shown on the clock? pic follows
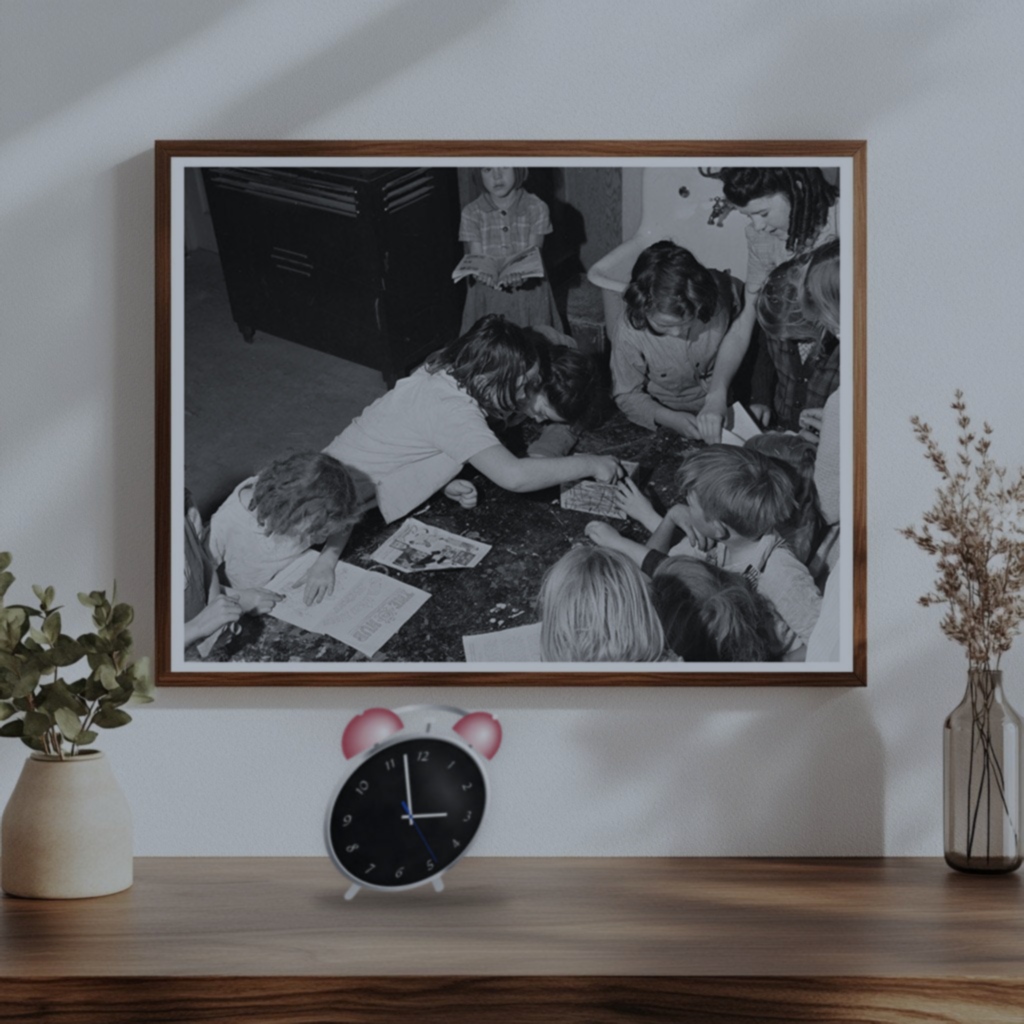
2:57:24
